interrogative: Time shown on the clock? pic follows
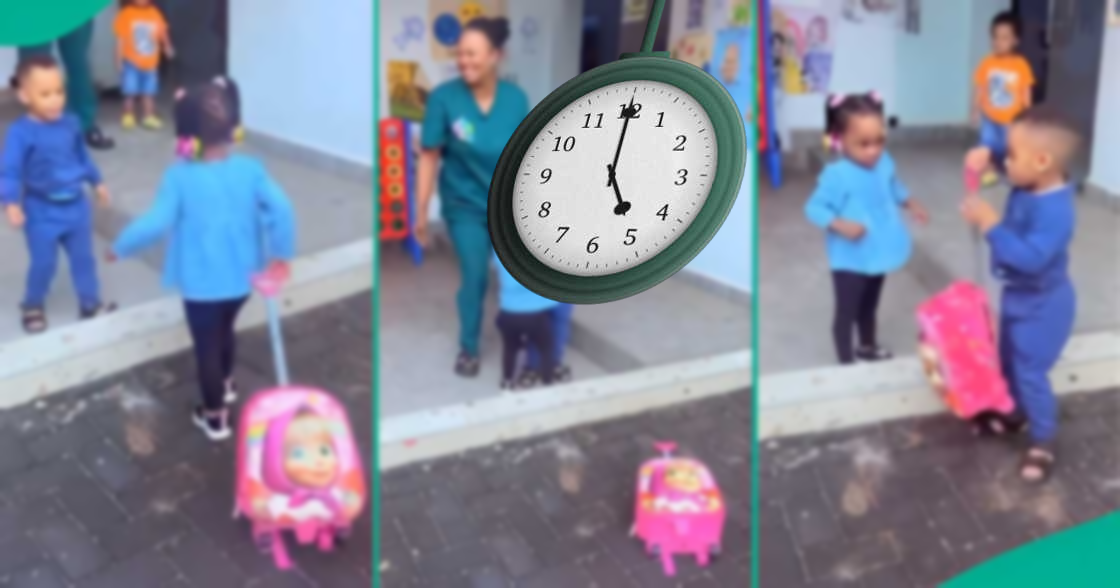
5:00
